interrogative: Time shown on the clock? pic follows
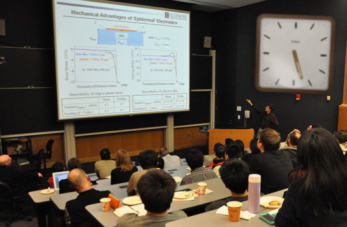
5:27
